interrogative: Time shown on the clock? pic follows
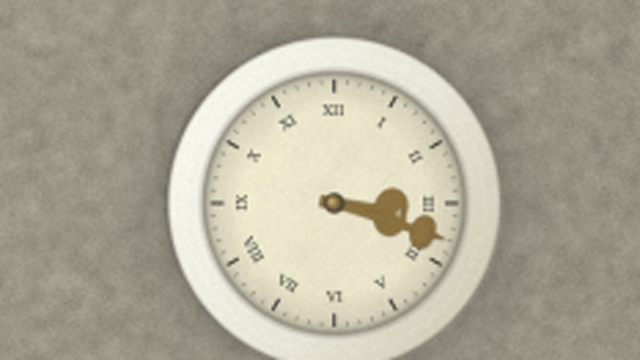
3:18
